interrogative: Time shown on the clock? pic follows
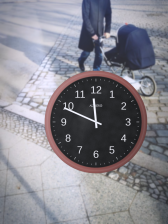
11:49
